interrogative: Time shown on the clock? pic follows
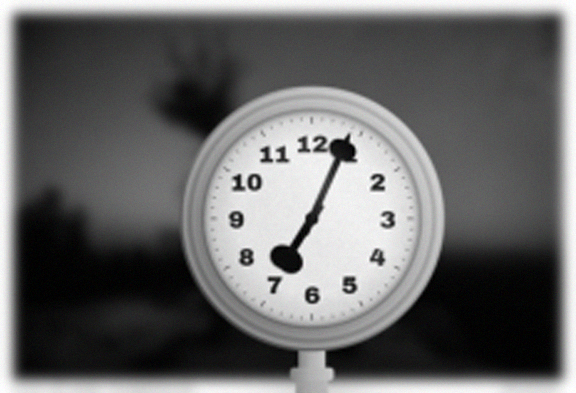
7:04
